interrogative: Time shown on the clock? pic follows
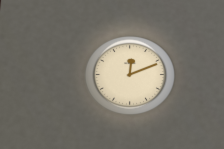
12:11
